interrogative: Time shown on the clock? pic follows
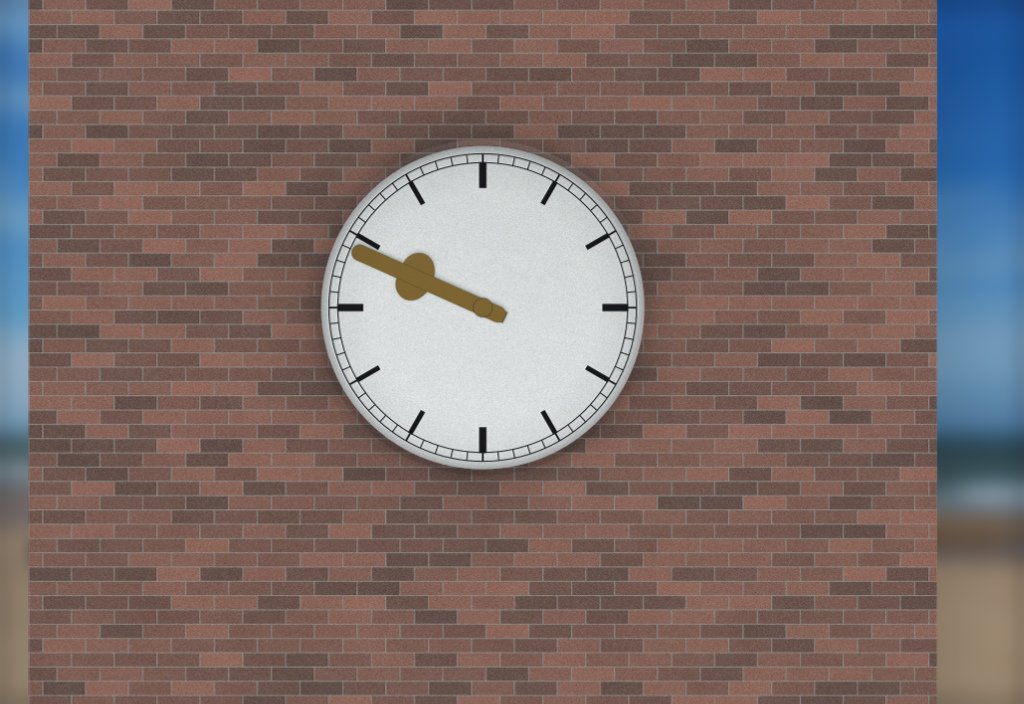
9:49
